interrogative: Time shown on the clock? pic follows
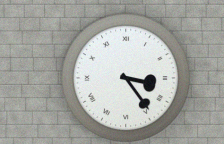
3:24
